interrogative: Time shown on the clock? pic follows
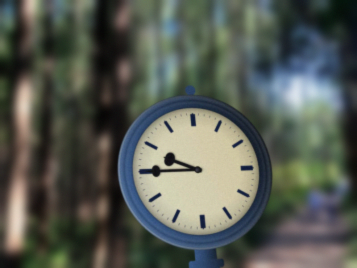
9:45
